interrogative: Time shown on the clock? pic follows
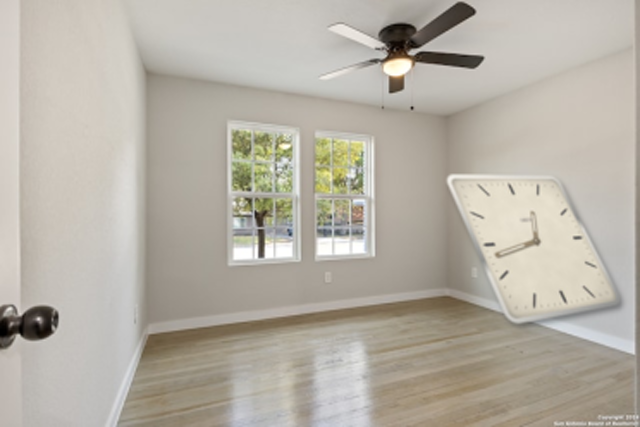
12:43
